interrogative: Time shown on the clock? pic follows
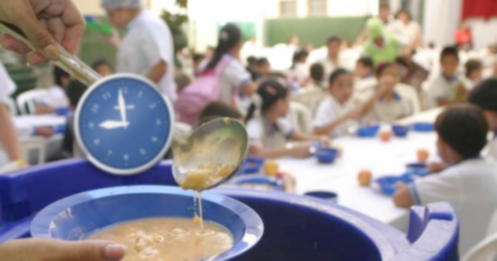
8:59
